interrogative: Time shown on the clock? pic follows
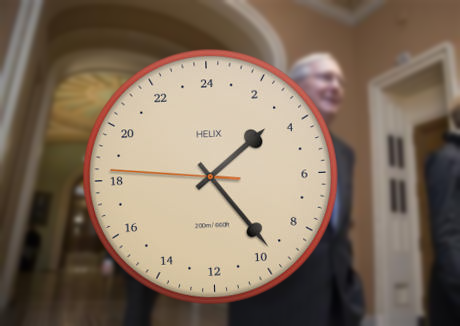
3:23:46
